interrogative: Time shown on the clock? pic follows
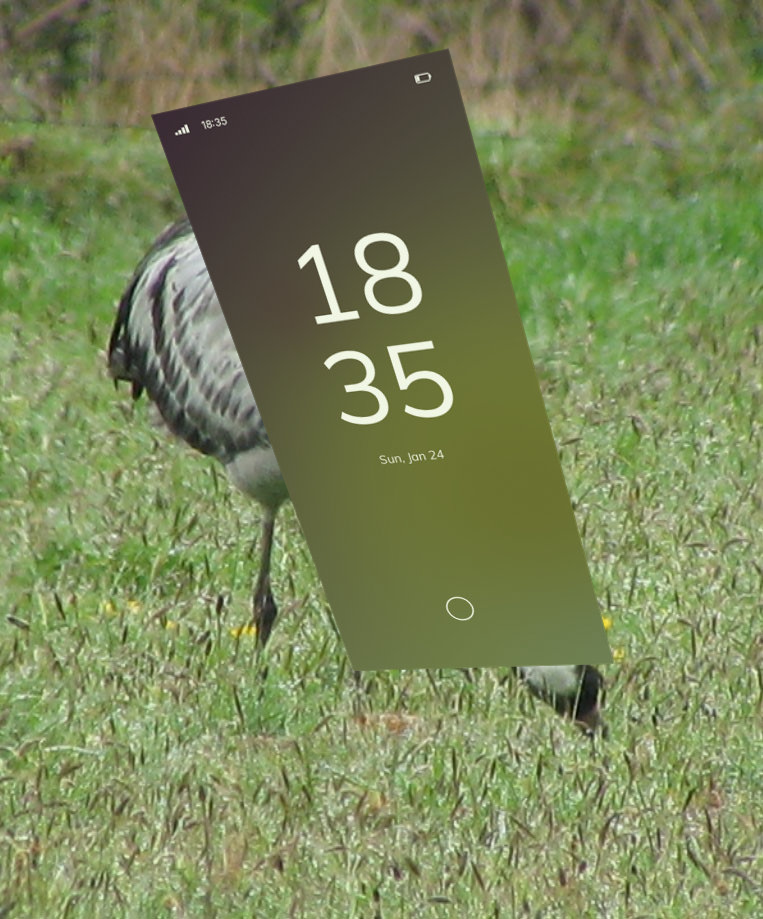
18:35
